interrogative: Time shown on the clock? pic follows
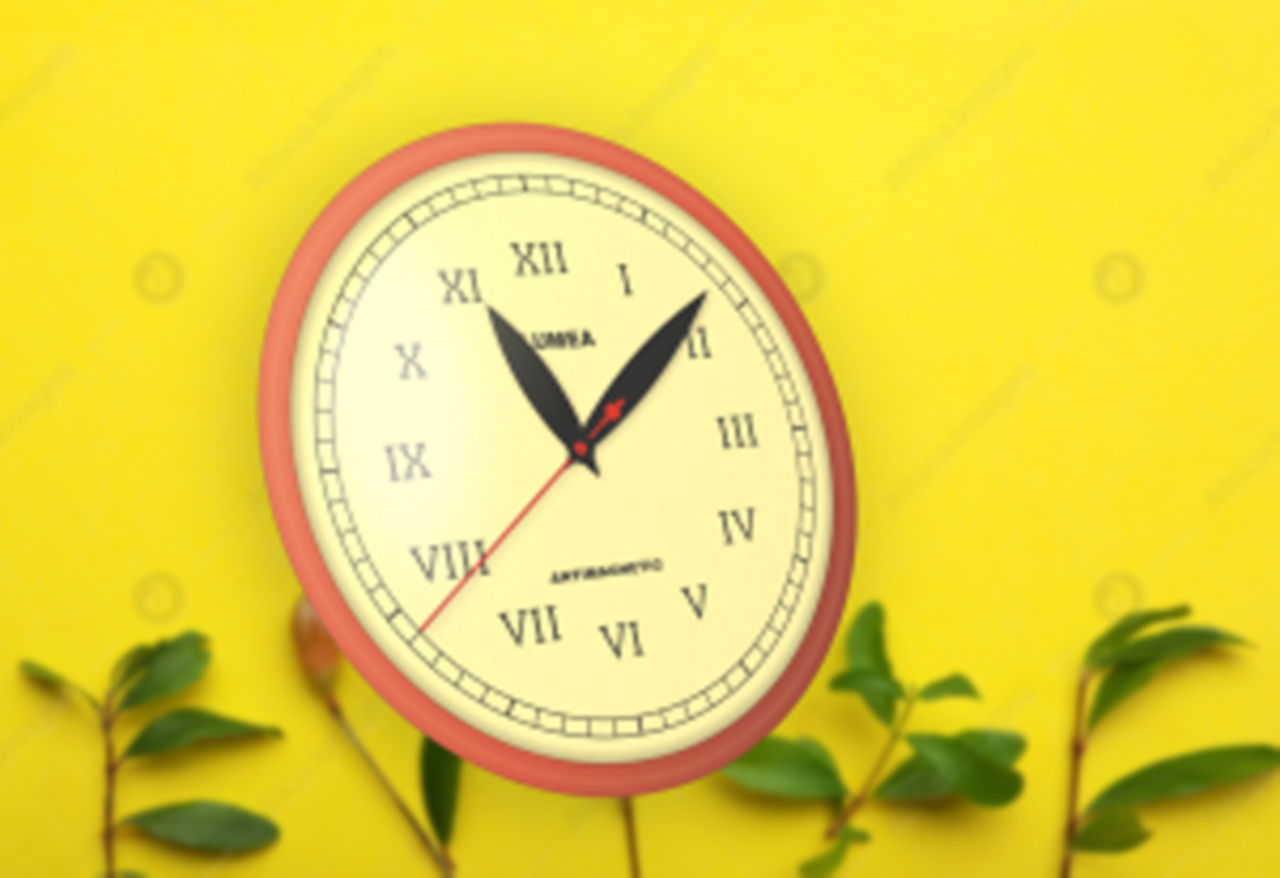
11:08:39
